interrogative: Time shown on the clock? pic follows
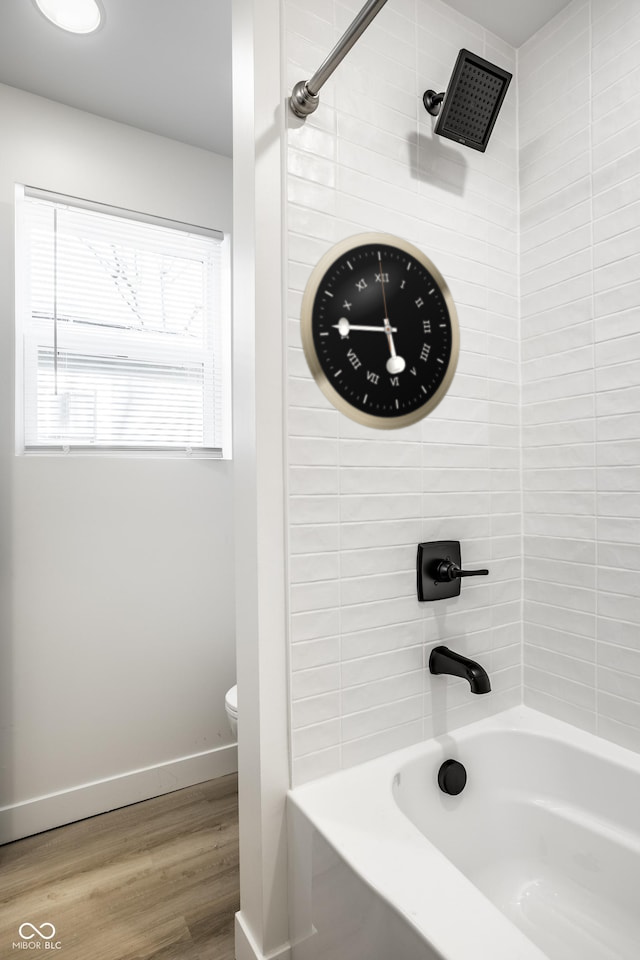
5:46:00
